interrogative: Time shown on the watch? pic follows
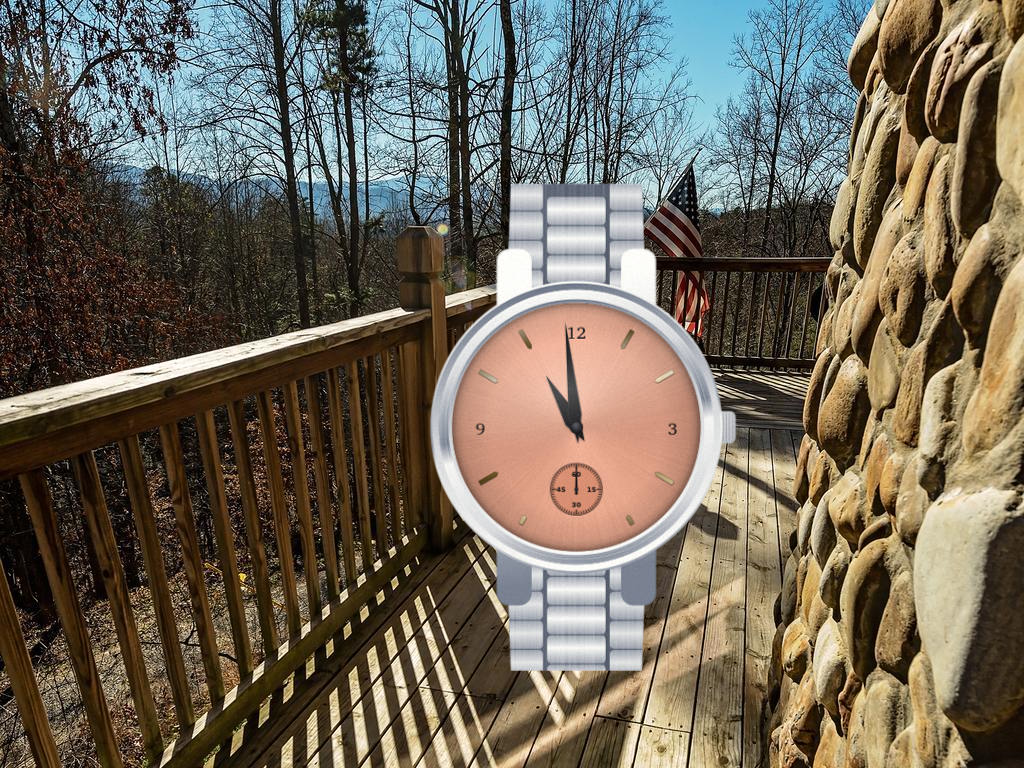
10:59
